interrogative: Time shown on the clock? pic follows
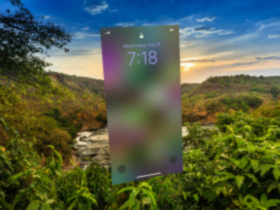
7:18
